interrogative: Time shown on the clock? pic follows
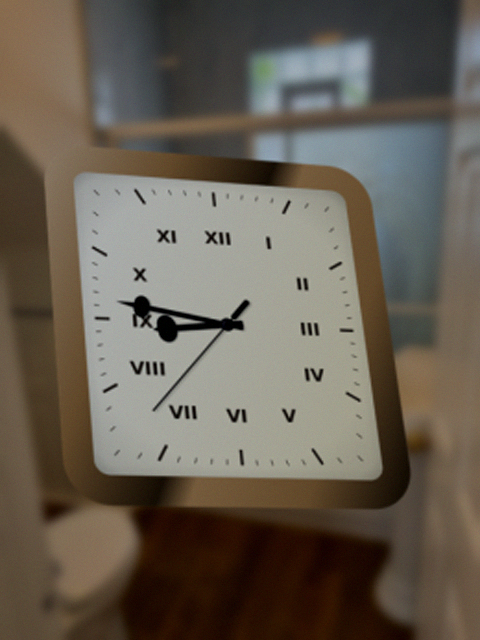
8:46:37
